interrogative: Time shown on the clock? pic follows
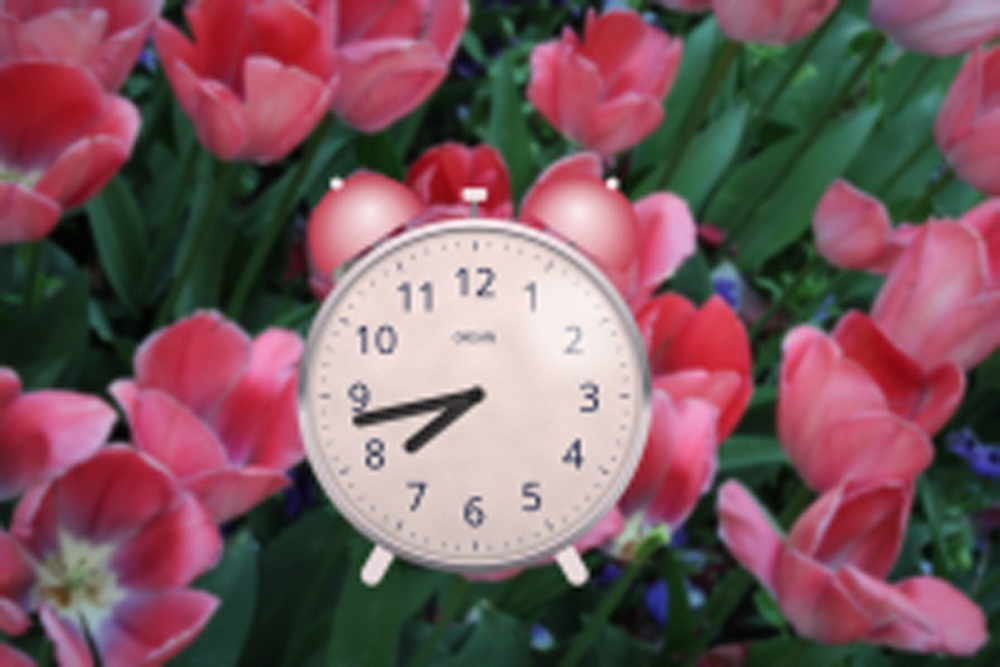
7:43
